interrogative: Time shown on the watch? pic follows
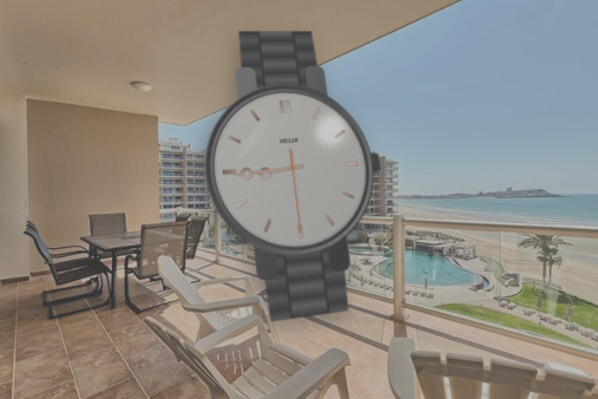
8:44:30
